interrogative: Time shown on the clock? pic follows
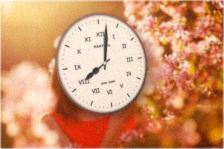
8:02
